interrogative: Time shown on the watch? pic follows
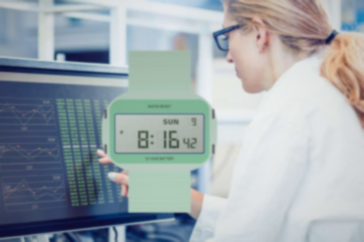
8:16
